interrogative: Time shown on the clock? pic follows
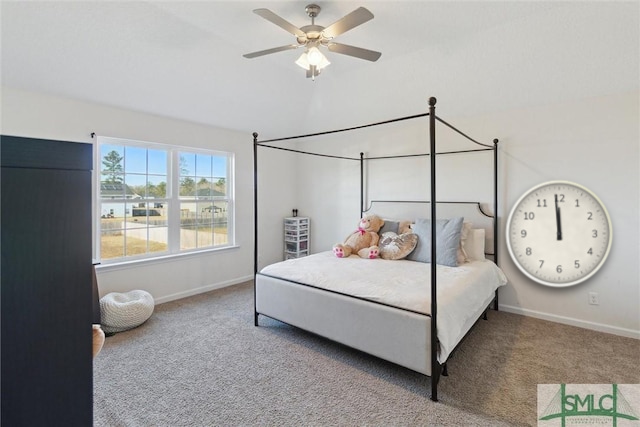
11:59
